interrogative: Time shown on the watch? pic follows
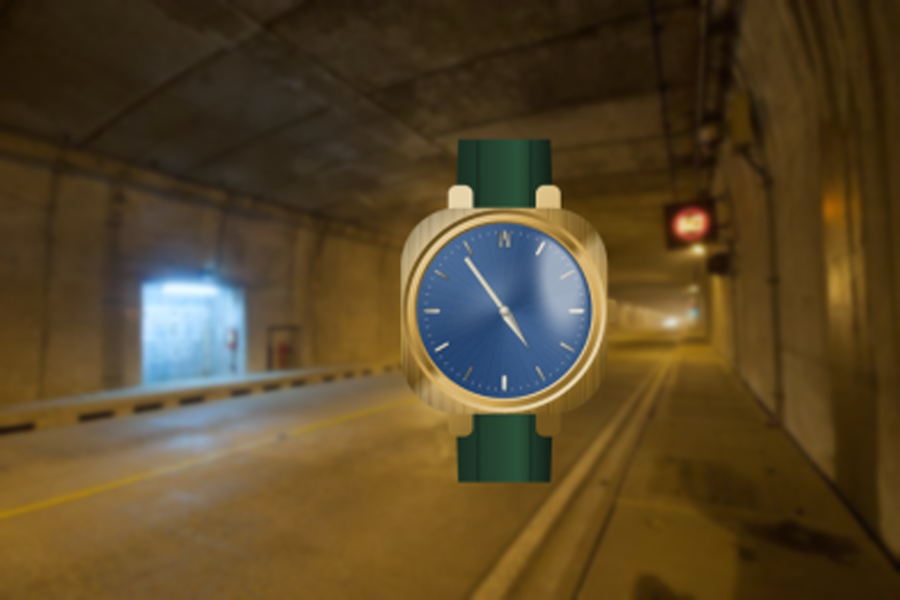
4:54
